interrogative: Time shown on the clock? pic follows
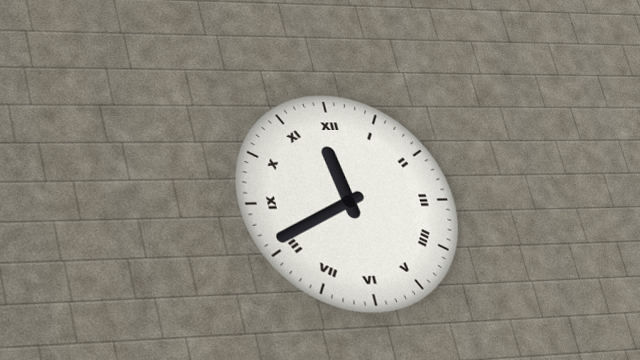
11:41
